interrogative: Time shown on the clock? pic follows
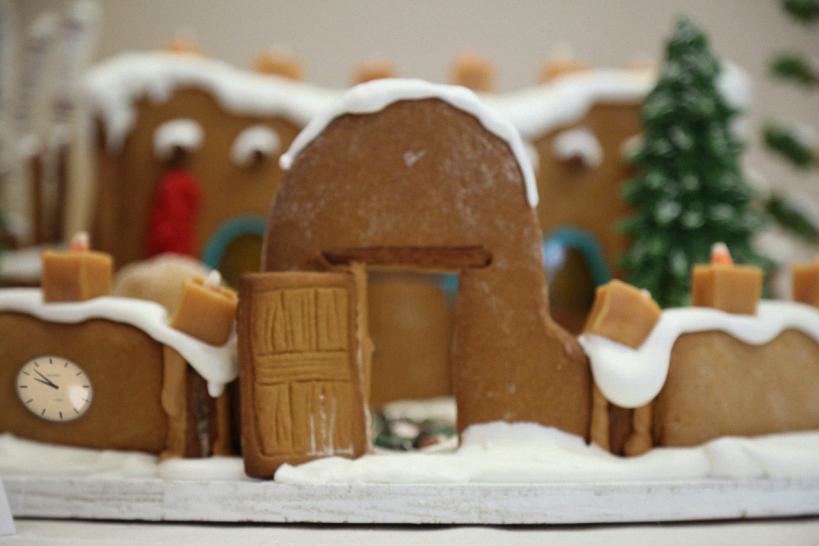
9:53
